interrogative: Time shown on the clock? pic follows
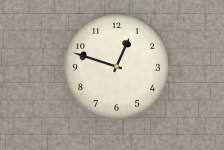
12:48
